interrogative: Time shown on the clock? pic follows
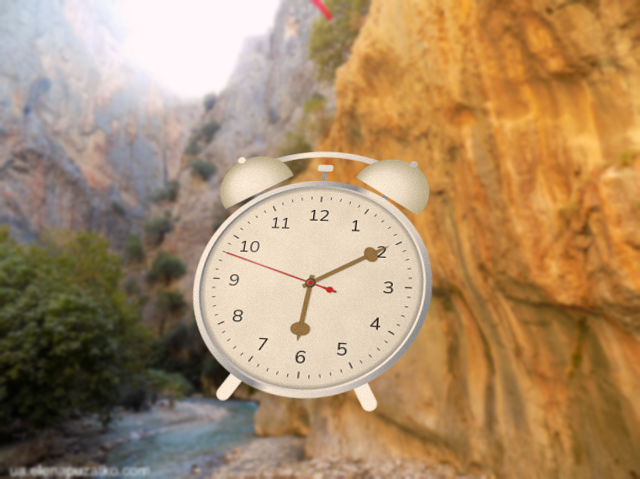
6:09:48
